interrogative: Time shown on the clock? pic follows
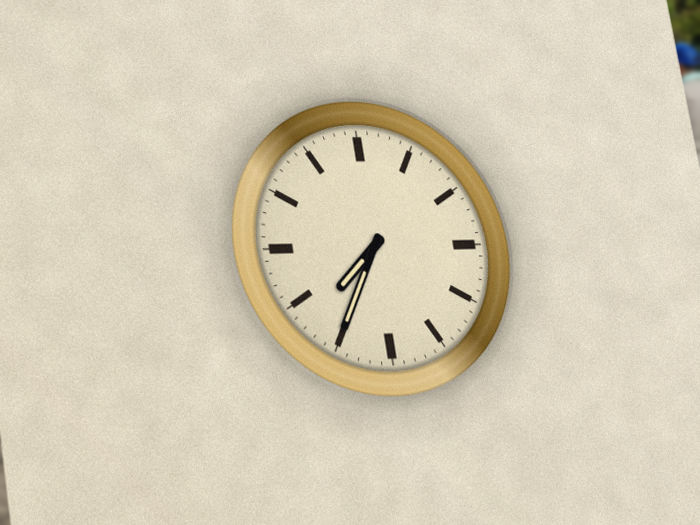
7:35
